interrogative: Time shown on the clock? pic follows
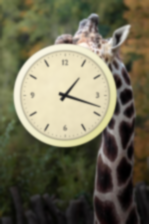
1:18
